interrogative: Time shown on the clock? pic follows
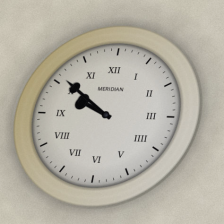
9:51
